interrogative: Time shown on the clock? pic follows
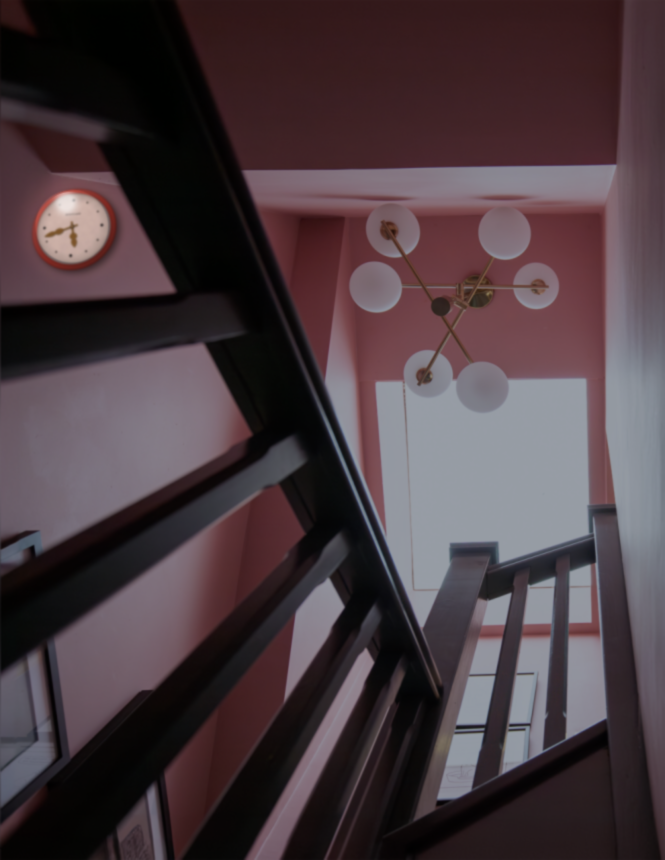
5:42
